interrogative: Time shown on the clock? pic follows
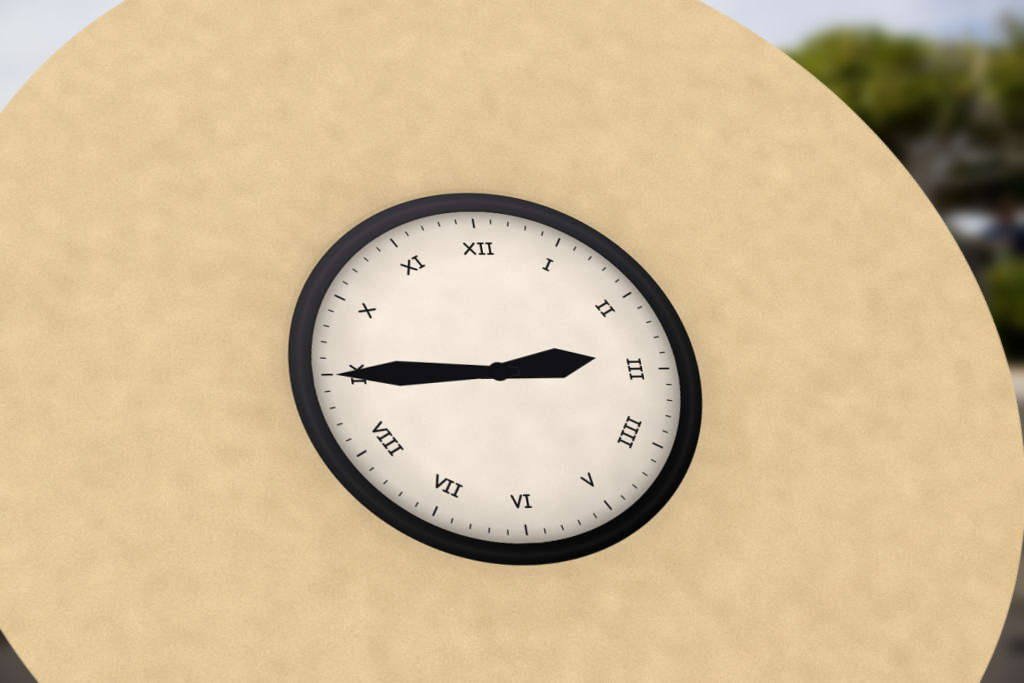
2:45
